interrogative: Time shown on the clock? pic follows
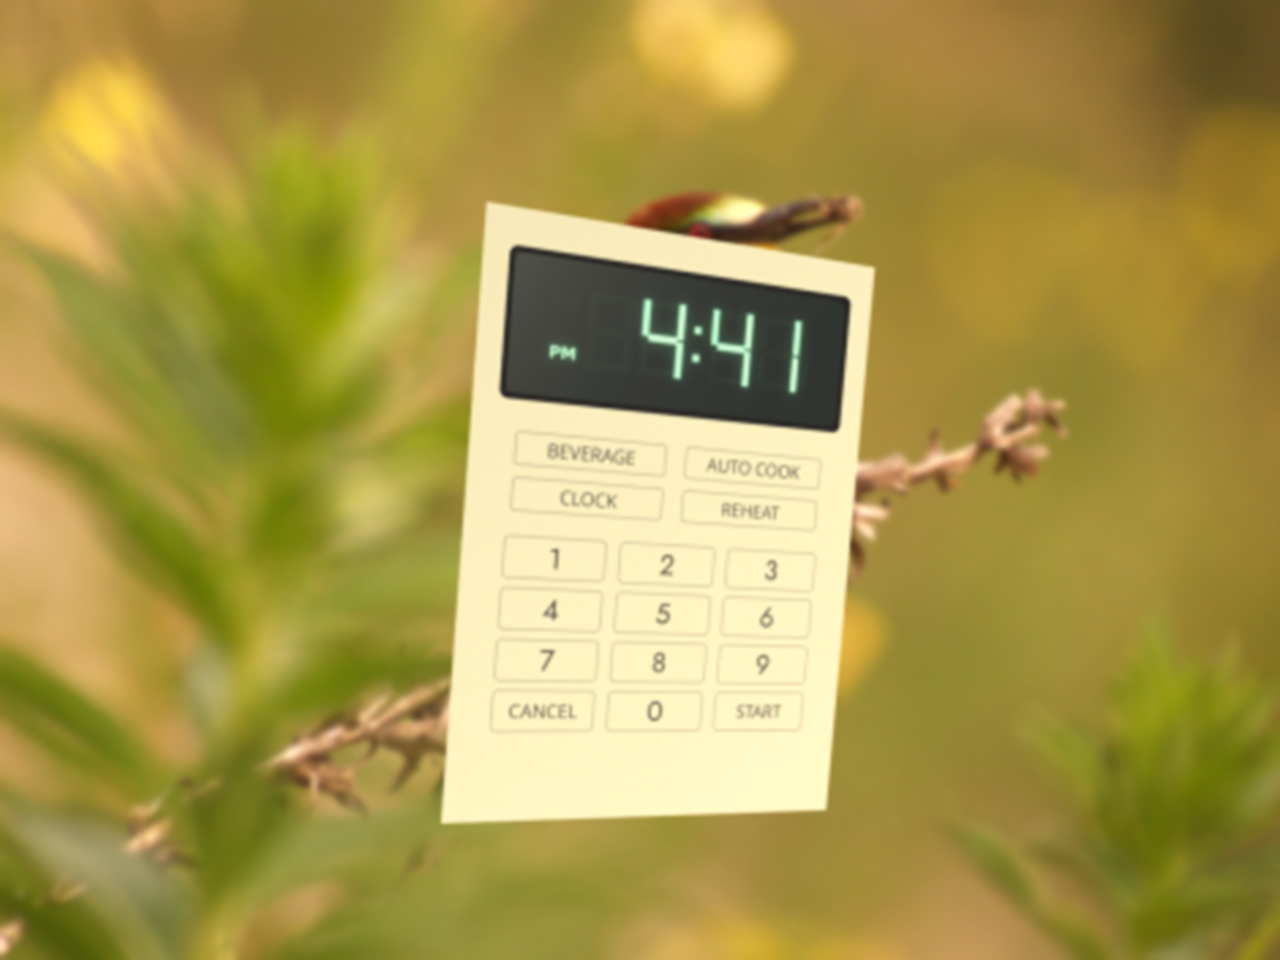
4:41
